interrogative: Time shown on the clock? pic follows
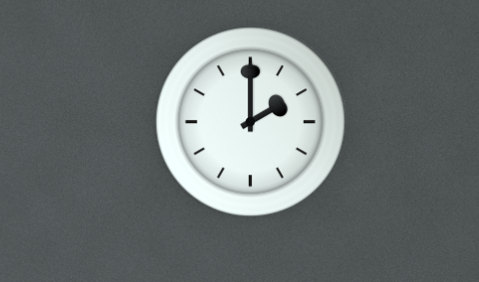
2:00
